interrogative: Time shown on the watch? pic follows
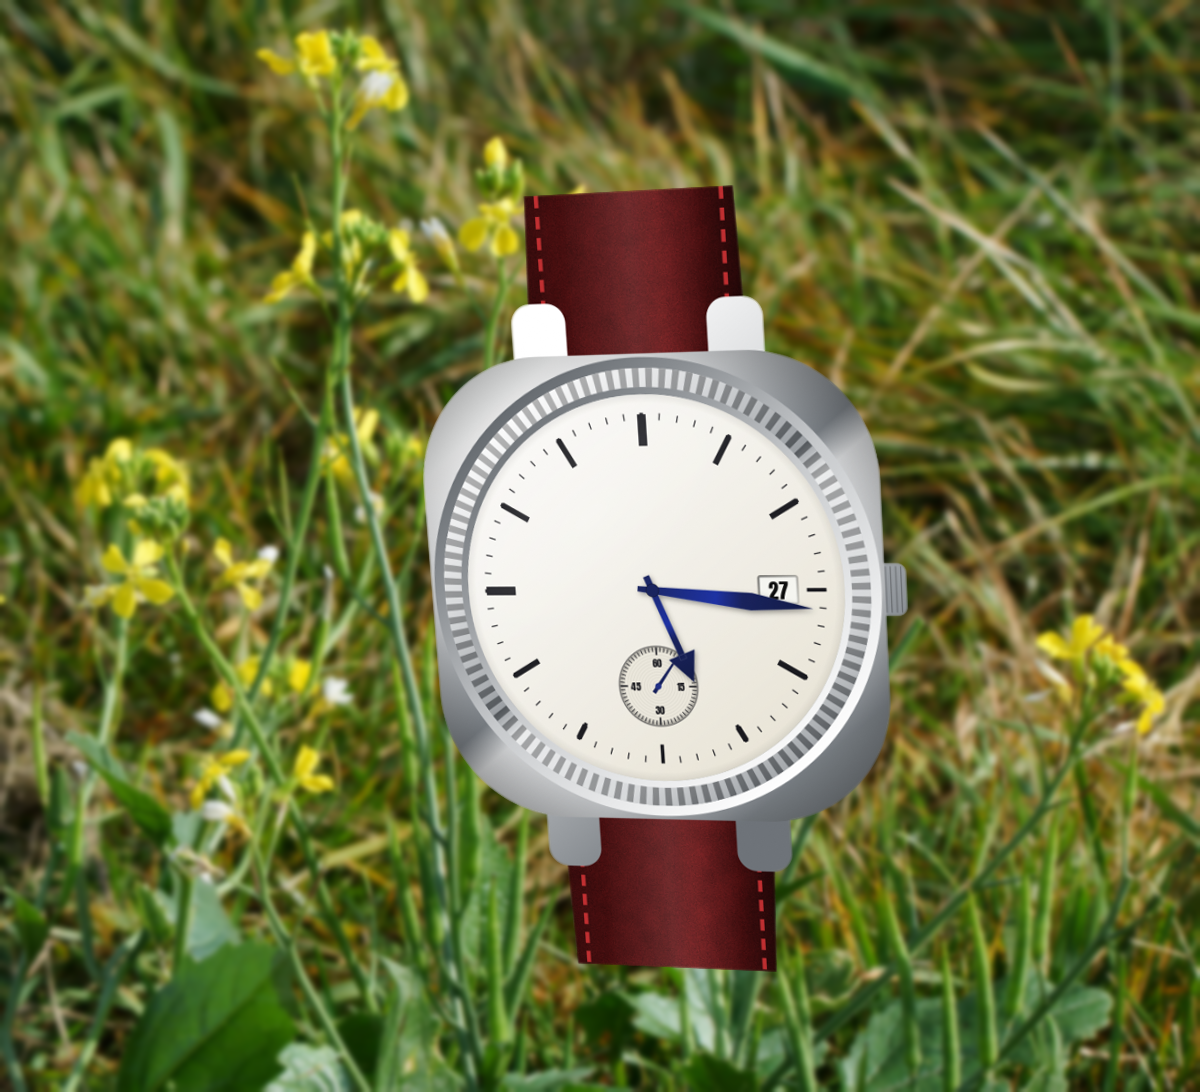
5:16:06
